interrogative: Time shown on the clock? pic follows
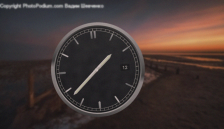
1:38
